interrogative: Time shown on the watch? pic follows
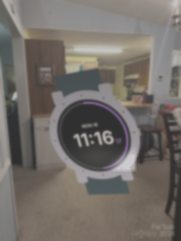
11:16
